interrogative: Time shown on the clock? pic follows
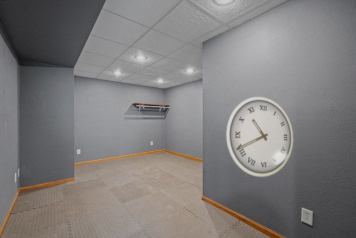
10:41
